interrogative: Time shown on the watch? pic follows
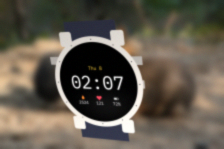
2:07
